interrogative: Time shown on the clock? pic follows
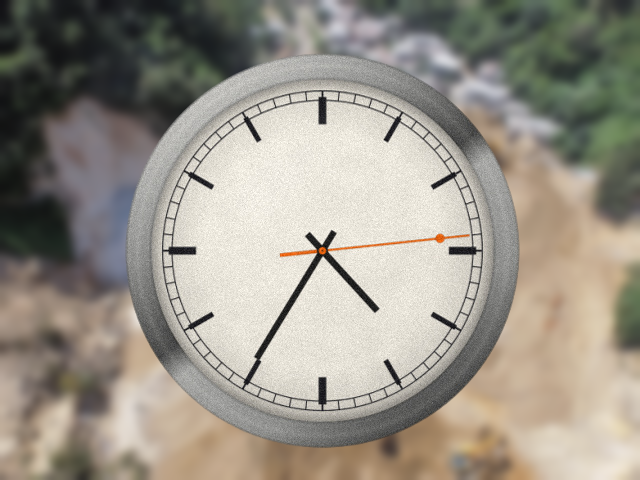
4:35:14
